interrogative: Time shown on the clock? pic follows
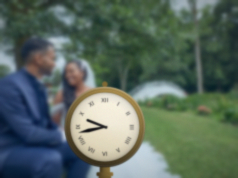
9:43
